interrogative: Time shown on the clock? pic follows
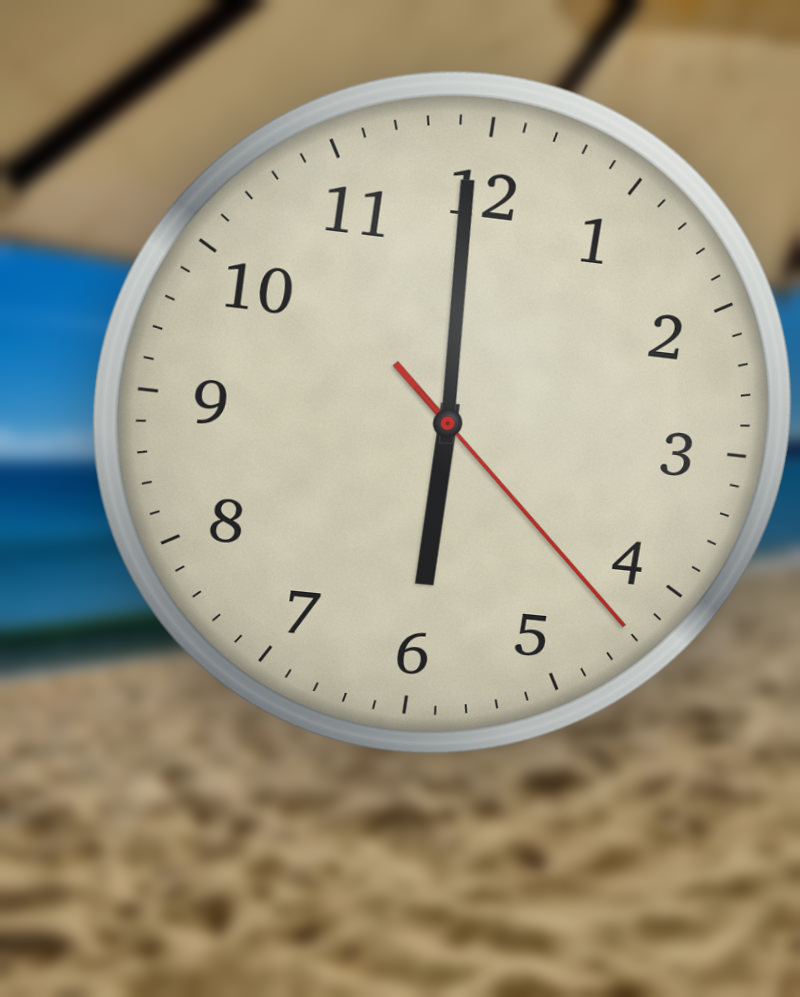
5:59:22
